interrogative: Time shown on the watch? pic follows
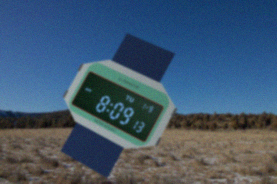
8:09:13
